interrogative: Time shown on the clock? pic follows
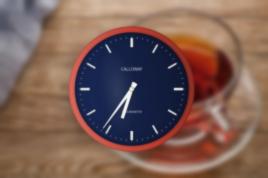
6:36
